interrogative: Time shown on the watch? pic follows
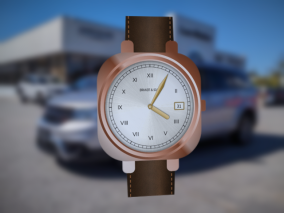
4:05
